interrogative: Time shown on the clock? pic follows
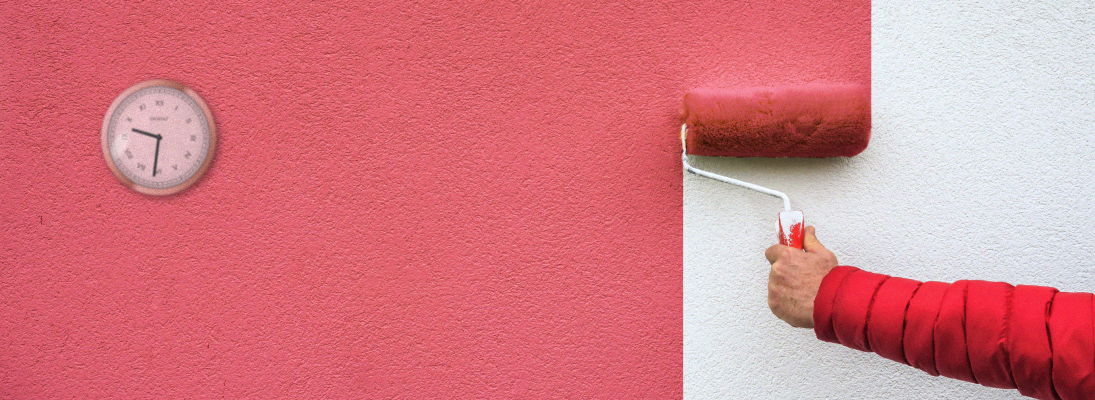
9:31
